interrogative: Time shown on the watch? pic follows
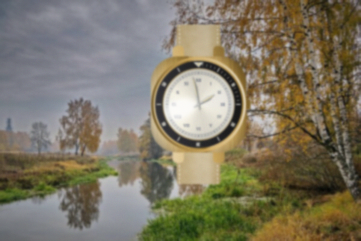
1:58
